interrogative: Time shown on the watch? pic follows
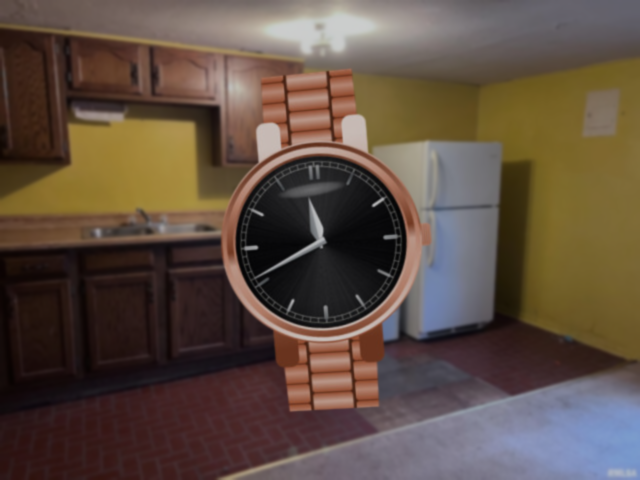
11:41
